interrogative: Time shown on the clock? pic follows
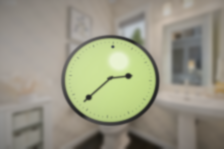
2:37
